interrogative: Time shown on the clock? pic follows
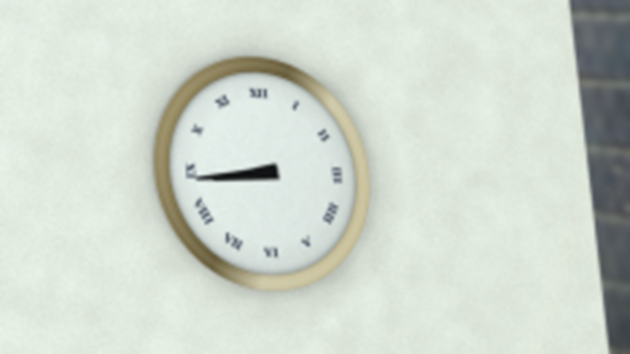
8:44
